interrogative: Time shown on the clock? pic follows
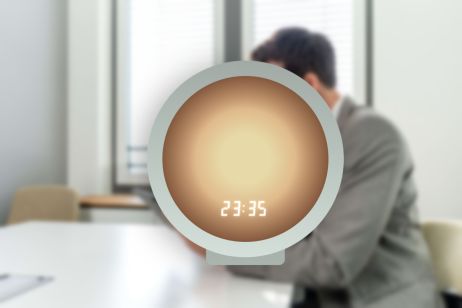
23:35
